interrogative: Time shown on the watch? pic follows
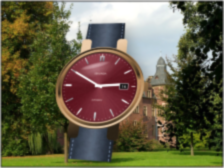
2:50
